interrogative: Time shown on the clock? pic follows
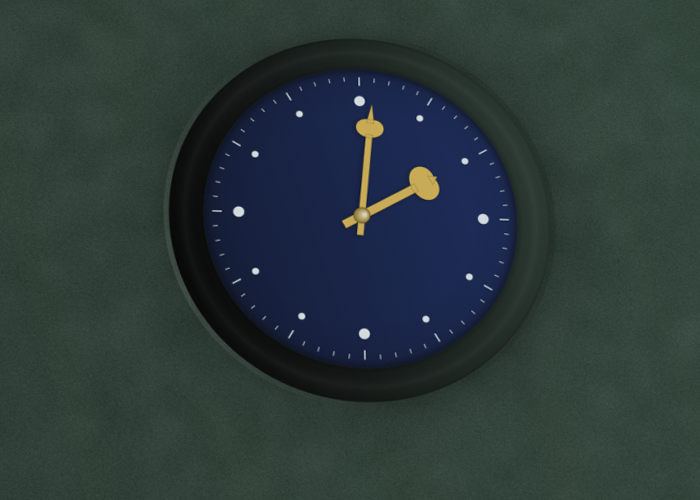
2:01
